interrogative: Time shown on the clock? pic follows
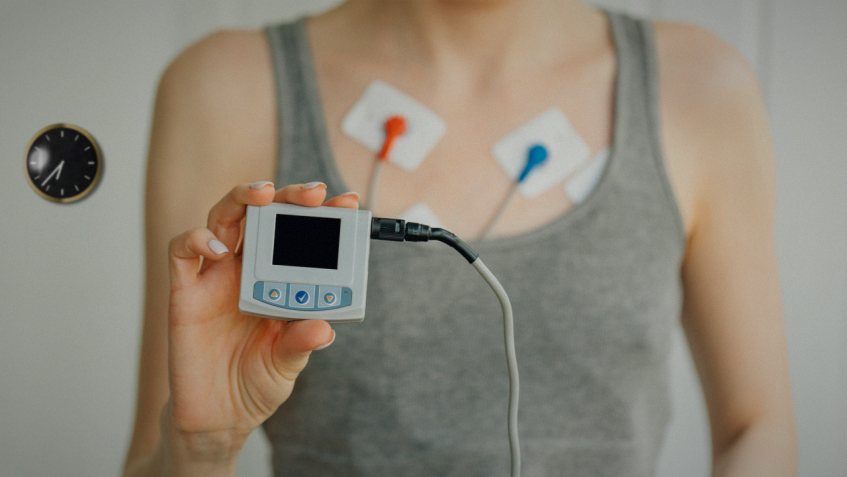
6:37
